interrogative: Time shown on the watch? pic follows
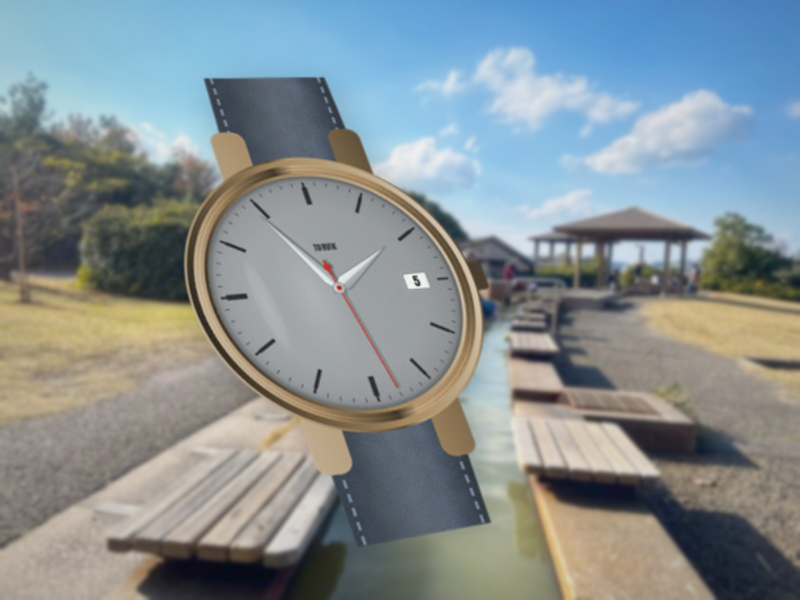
1:54:28
